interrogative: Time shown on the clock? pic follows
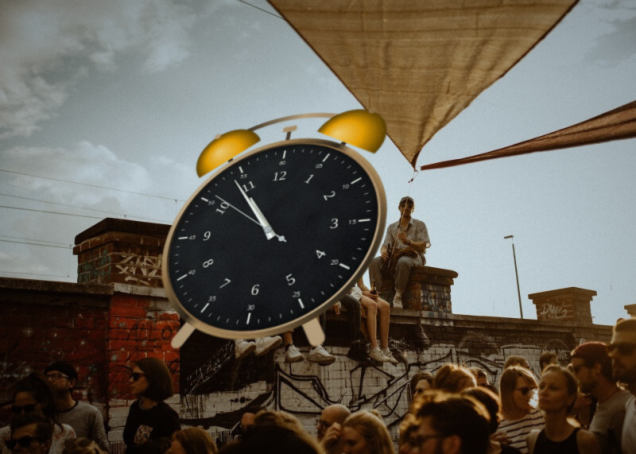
10:53:51
